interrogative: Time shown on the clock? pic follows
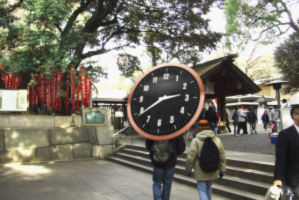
2:39
